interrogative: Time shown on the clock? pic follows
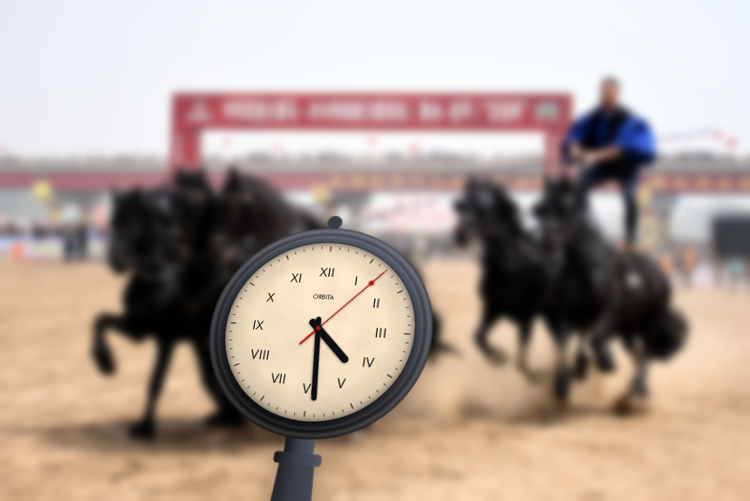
4:29:07
